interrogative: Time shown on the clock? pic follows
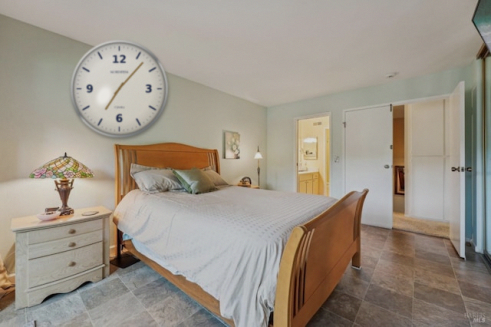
7:07
